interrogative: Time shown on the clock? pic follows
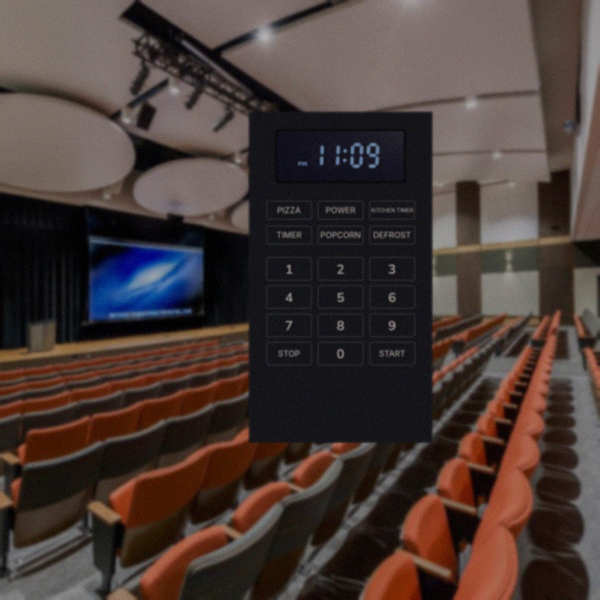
11:09
